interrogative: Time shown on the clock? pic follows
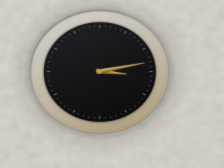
3:13
